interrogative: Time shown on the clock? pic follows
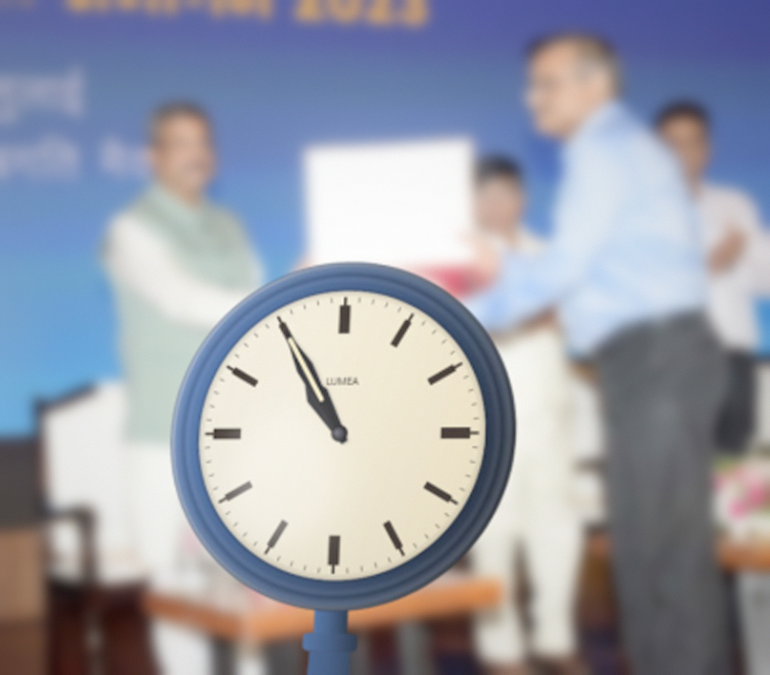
10:55
